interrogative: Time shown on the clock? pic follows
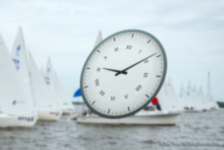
9:09
